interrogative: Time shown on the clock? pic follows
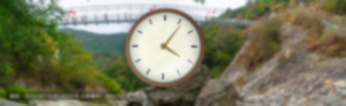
4:06
